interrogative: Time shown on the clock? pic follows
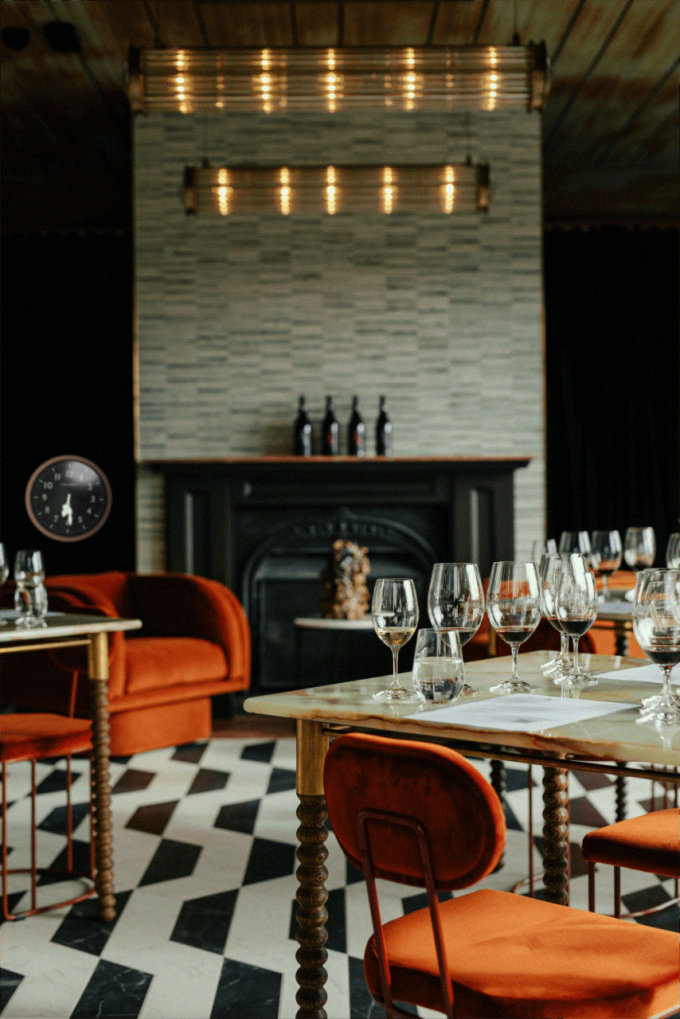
6:29
